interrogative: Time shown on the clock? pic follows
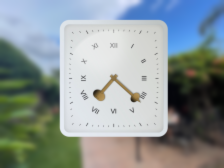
7:22
